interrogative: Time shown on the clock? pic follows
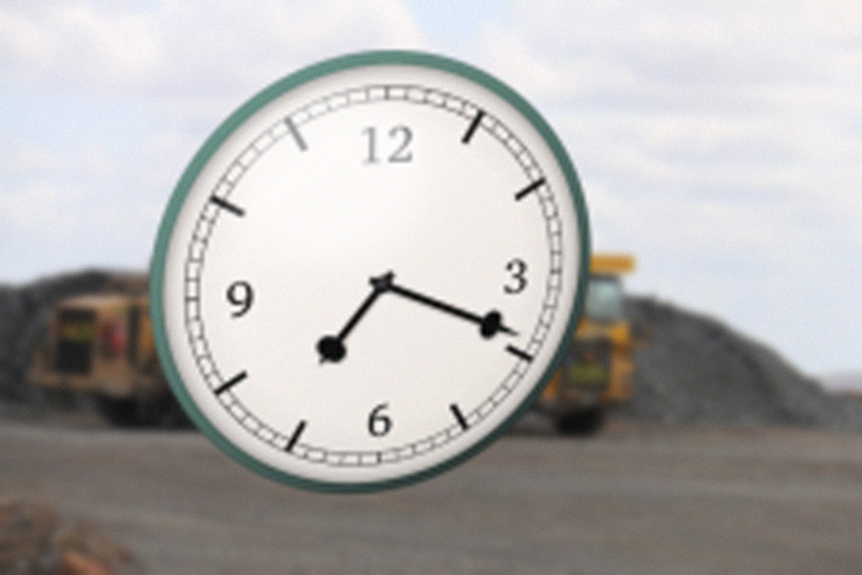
7:19
